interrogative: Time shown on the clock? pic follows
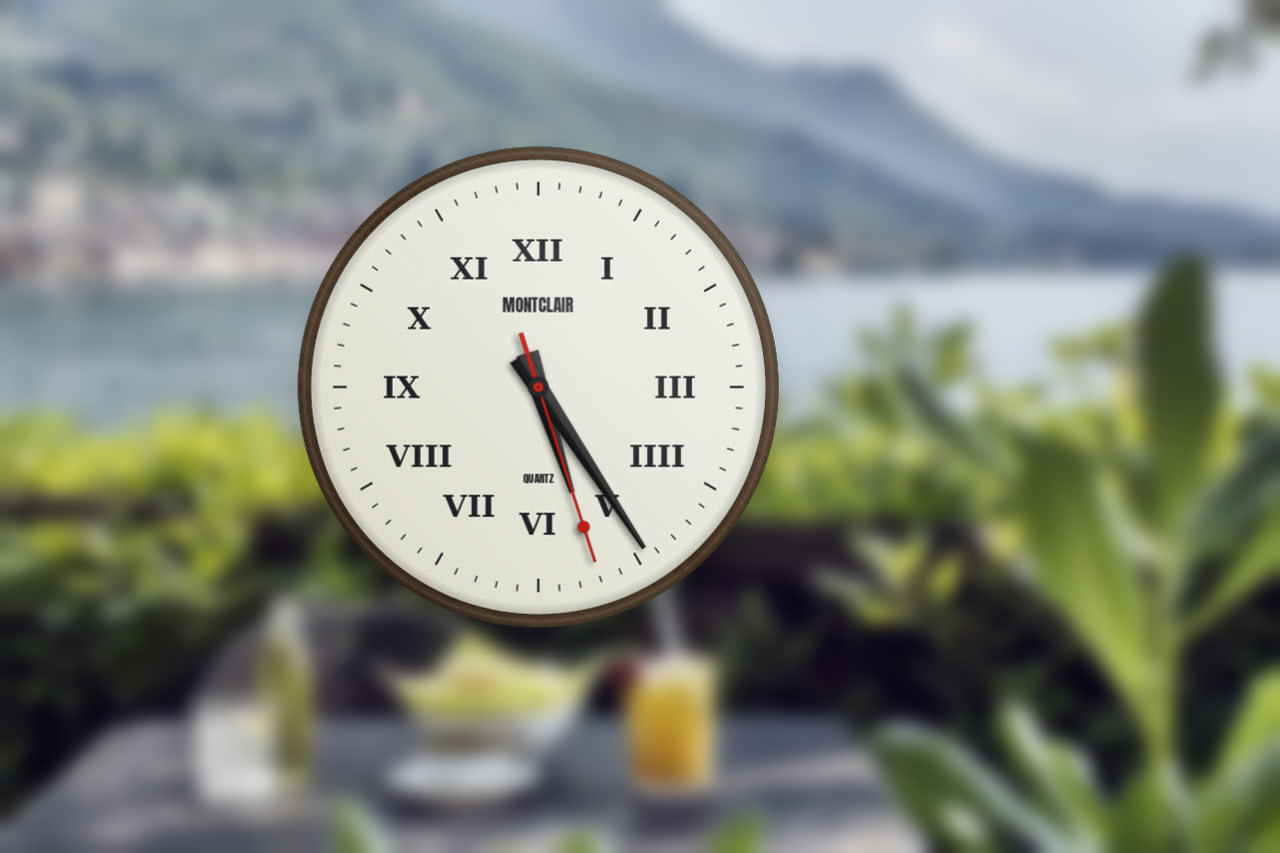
5:24:27
